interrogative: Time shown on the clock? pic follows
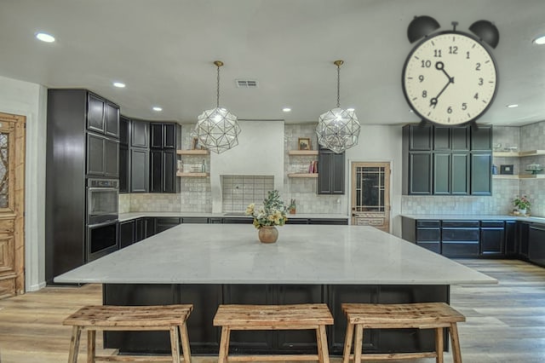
10:36
